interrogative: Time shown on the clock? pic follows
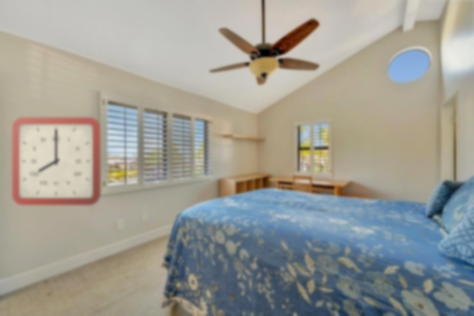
8:00
